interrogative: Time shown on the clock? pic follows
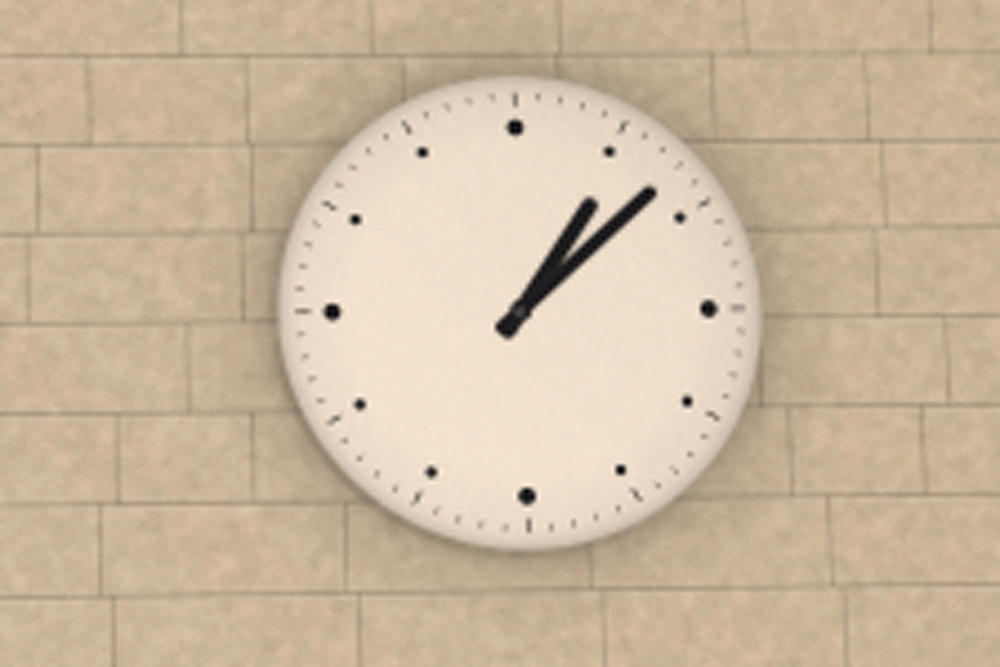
1:08
